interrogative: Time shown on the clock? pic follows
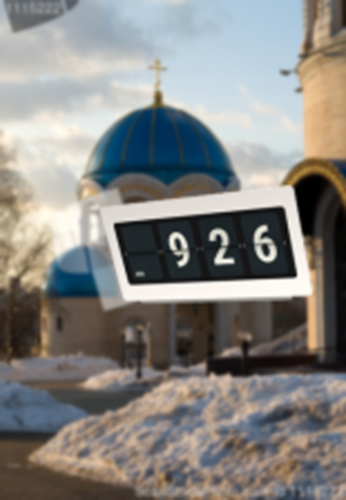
9:26
